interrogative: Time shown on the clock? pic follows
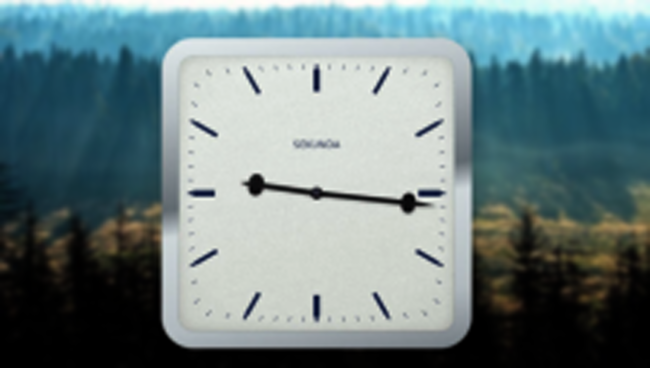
9:16
